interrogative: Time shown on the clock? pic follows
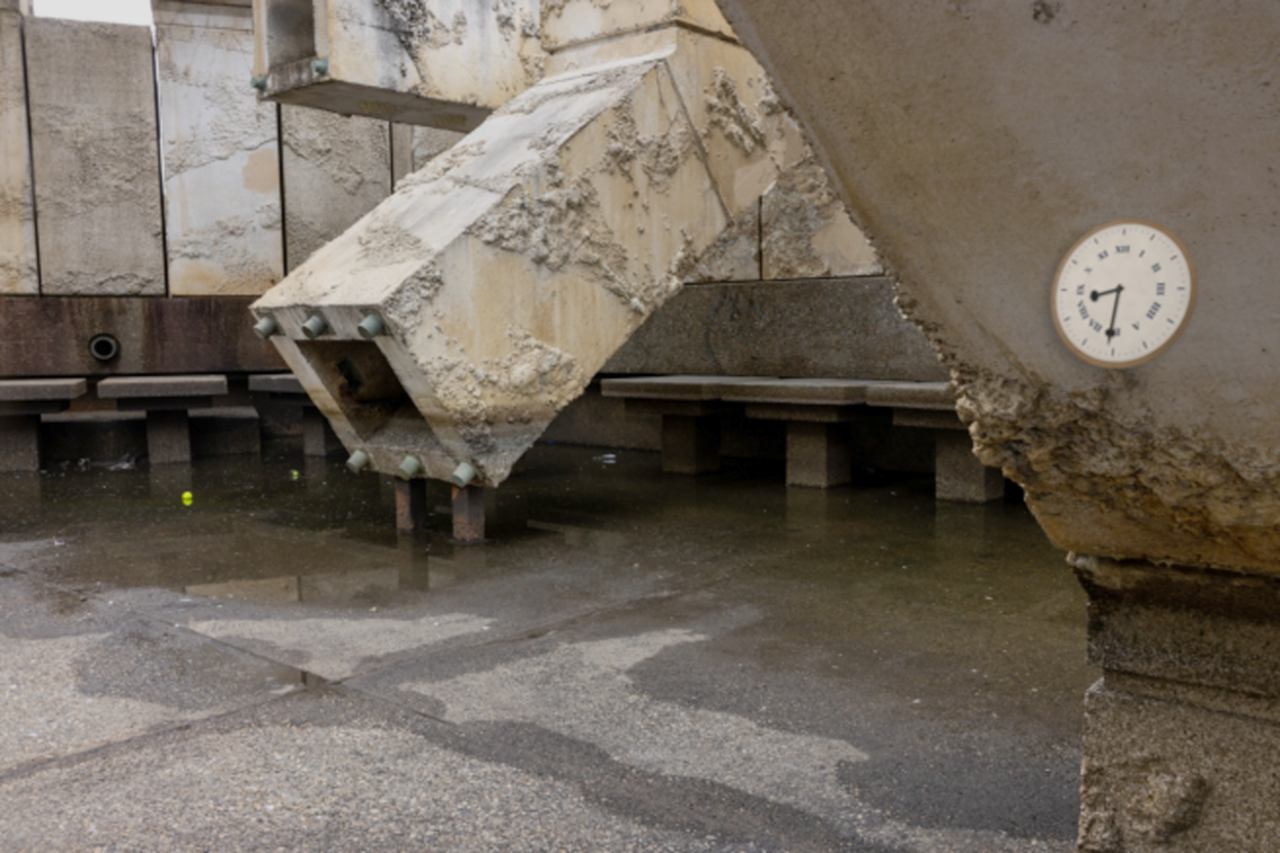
8:31
